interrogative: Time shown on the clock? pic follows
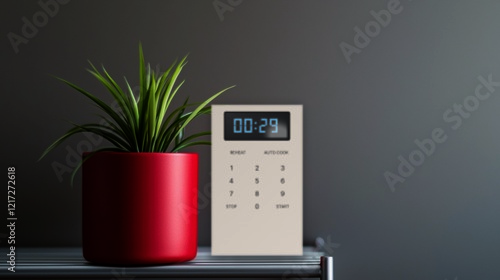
0:29
